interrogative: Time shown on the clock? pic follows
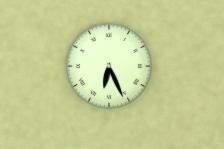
6:26
